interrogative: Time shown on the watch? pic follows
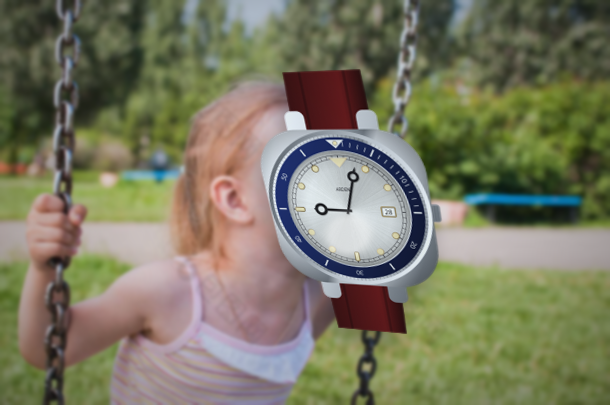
9:03
